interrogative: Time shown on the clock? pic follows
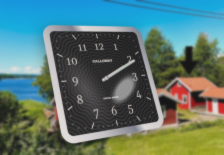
2:11
